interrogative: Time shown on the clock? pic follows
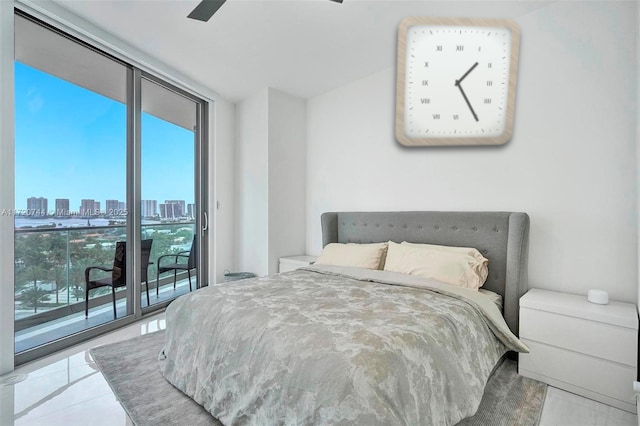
1:25
